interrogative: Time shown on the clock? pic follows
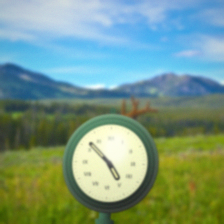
4:52
